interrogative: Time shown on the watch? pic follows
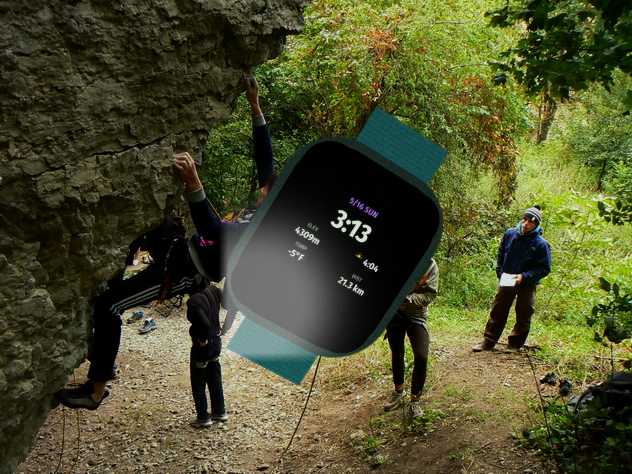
3:13
